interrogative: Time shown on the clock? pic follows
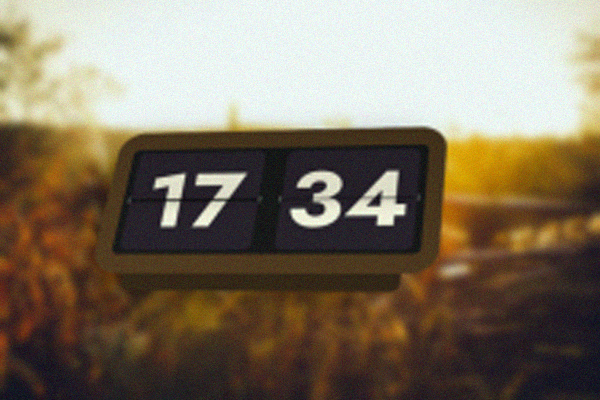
17:34
